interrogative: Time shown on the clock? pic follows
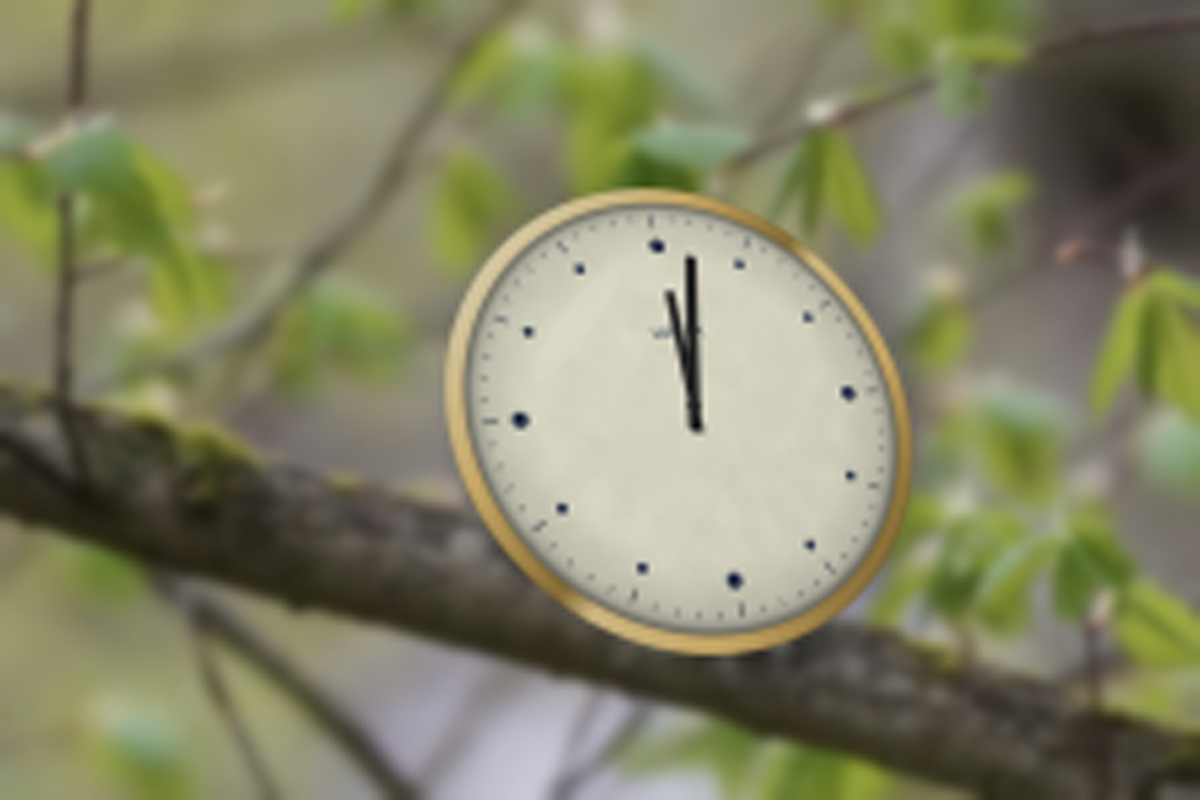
12:02
